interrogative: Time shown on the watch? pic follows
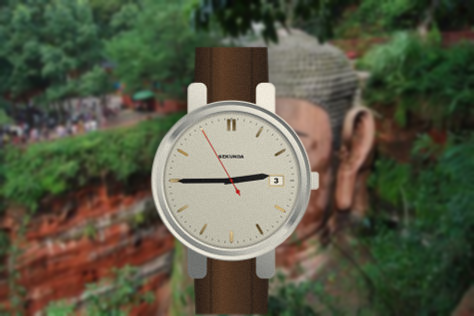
2:44:55
